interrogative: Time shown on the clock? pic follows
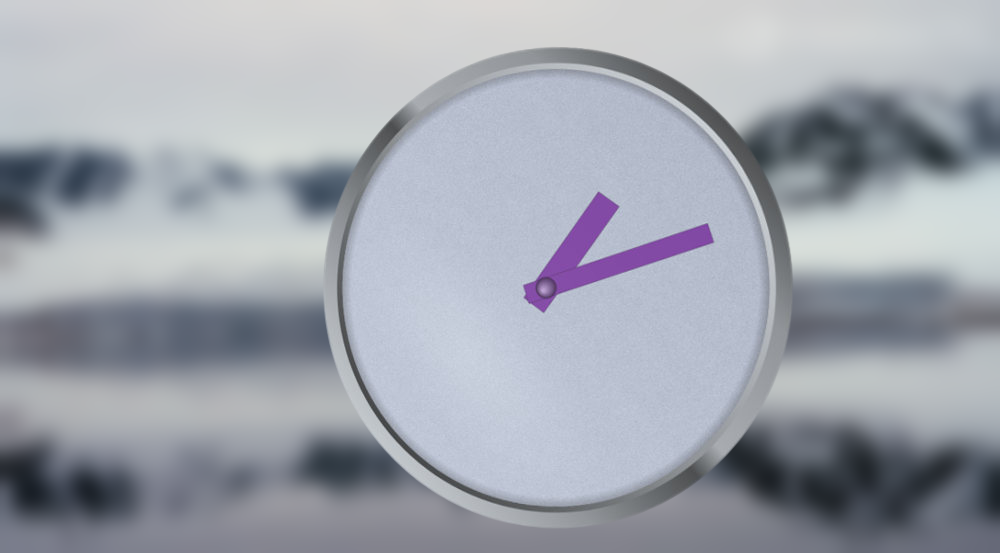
1:12
